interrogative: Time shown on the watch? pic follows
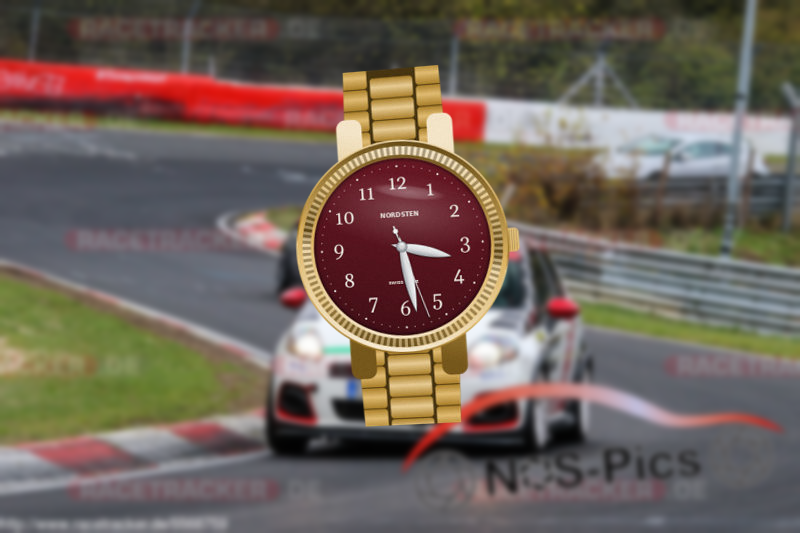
3:28:27
